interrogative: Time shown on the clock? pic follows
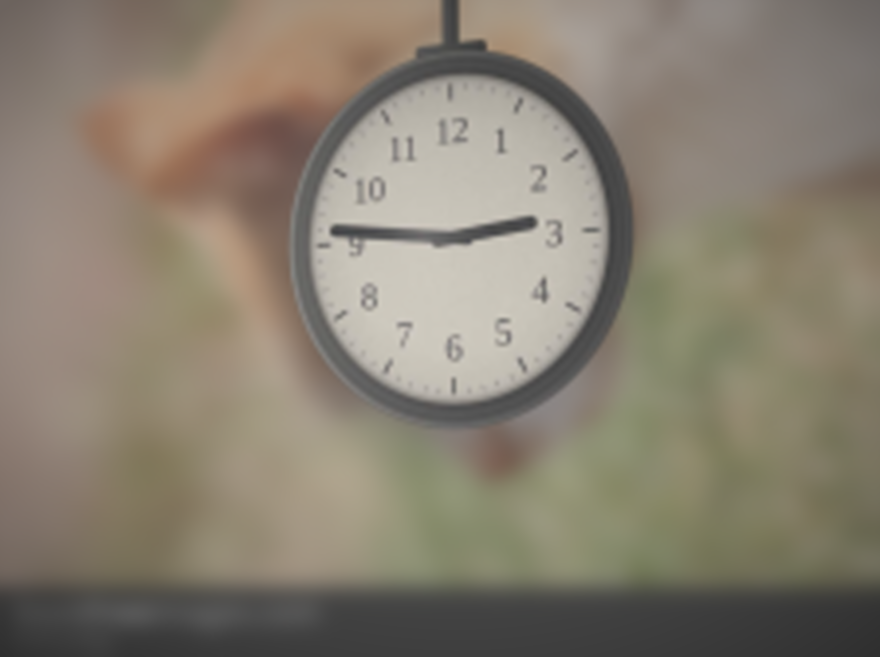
2:46
